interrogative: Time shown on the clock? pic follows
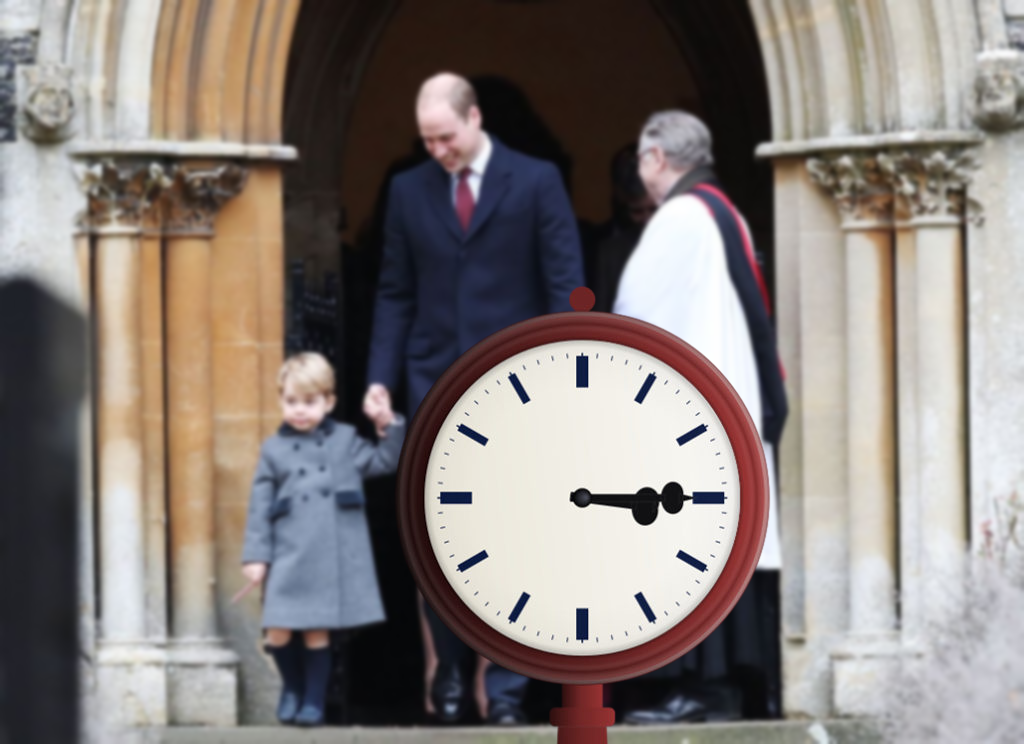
3:15
